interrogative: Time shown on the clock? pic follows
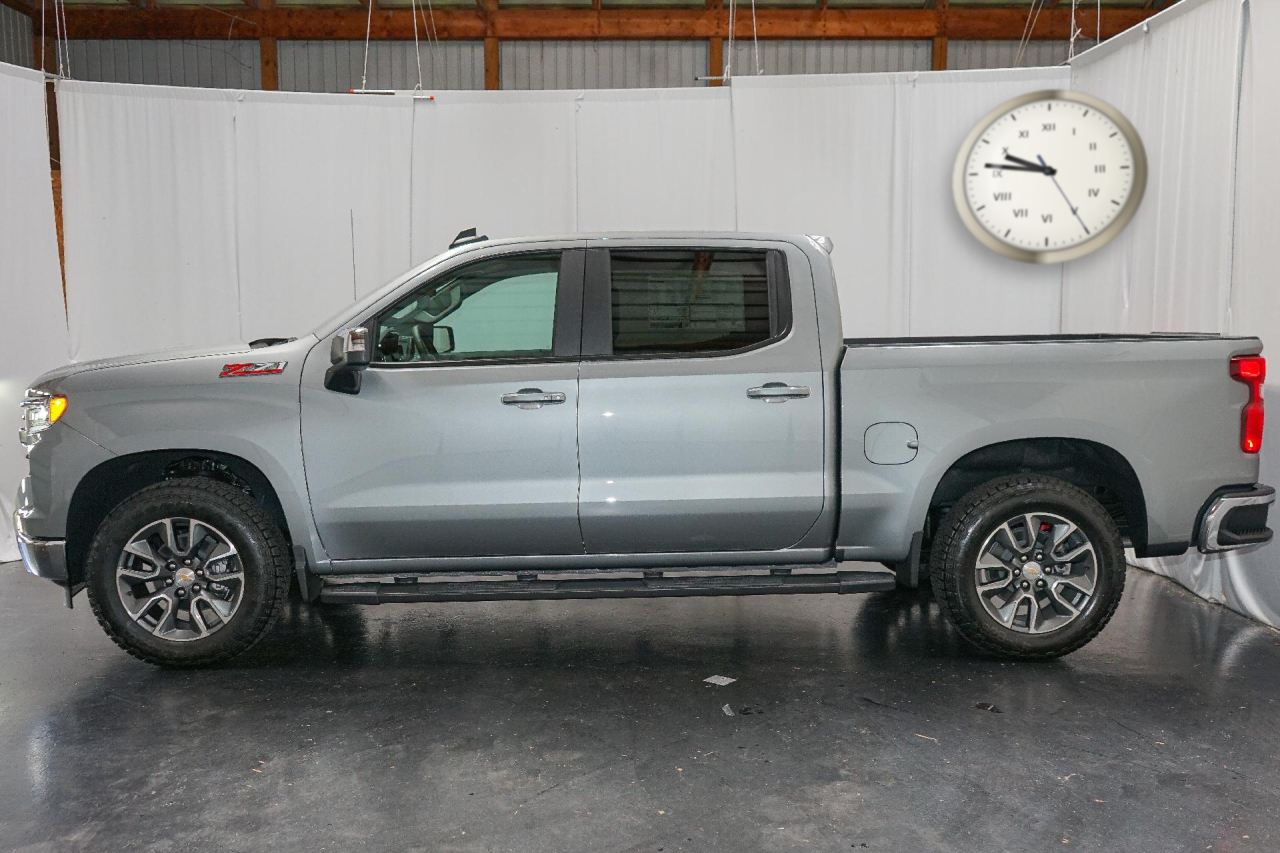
9:46:25
